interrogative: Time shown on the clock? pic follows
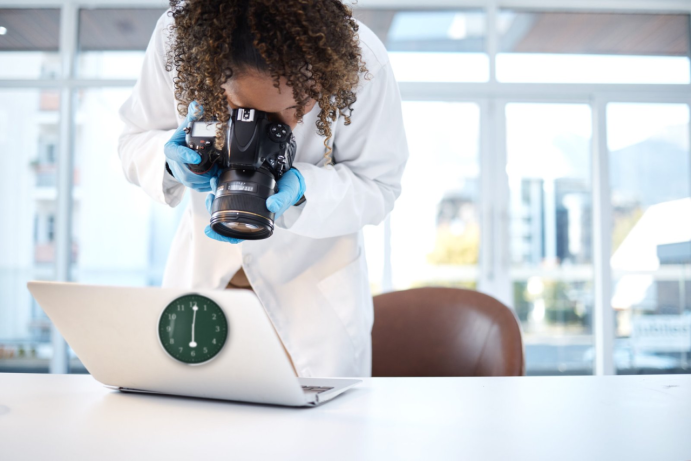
6:01
